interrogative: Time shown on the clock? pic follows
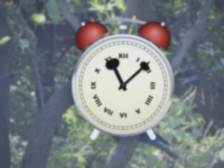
11:08
